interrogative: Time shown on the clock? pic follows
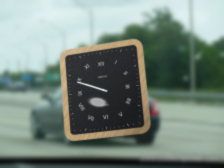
9:49
